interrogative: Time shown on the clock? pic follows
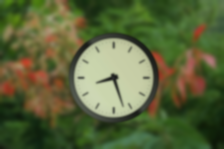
8:27
